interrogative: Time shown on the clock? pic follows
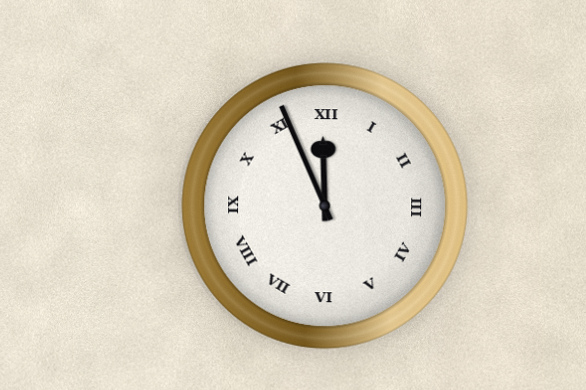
11:56
